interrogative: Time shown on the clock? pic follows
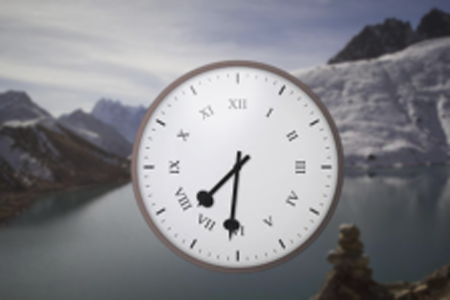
7:31
